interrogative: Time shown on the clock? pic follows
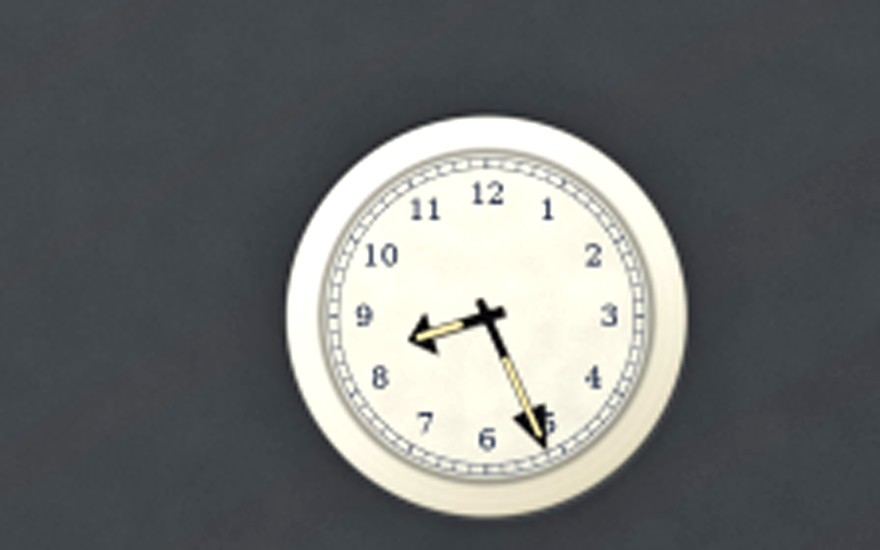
8:26
